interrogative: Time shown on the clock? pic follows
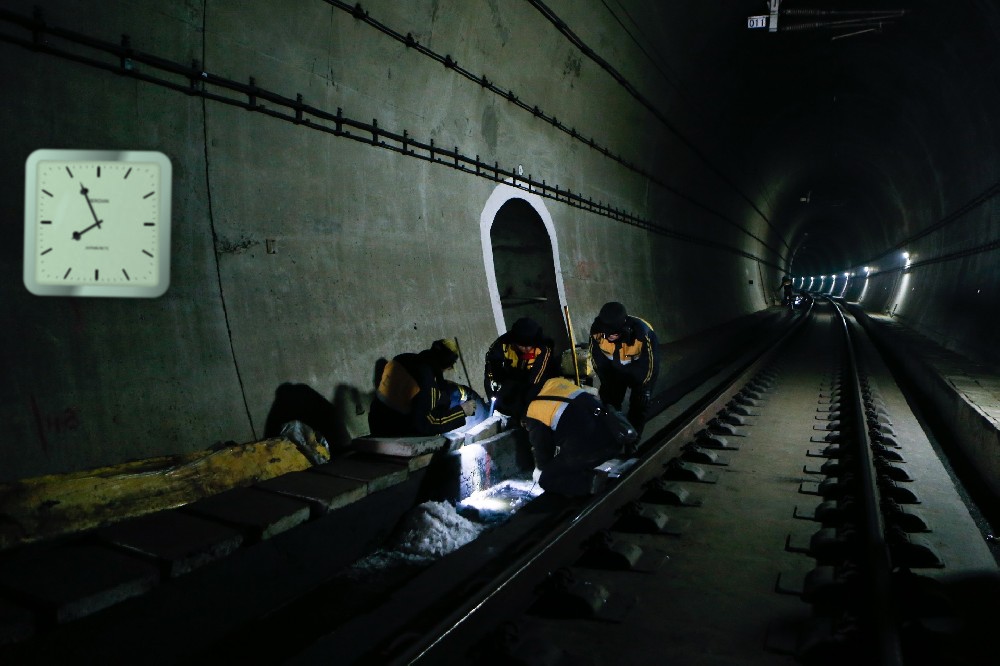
7:56
